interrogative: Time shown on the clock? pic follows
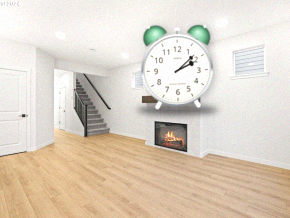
2:08
